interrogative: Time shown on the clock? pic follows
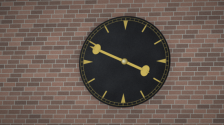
3:49
